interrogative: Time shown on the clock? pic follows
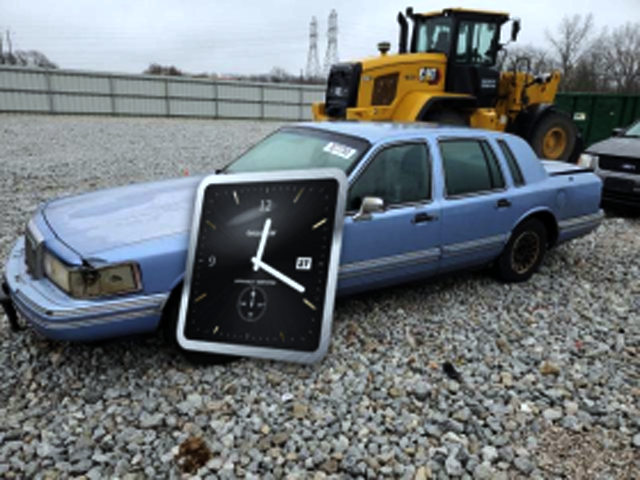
12:19
